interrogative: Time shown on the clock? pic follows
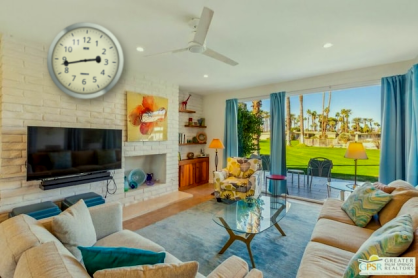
2:43
